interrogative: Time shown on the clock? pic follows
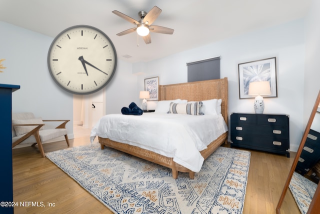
5:20
